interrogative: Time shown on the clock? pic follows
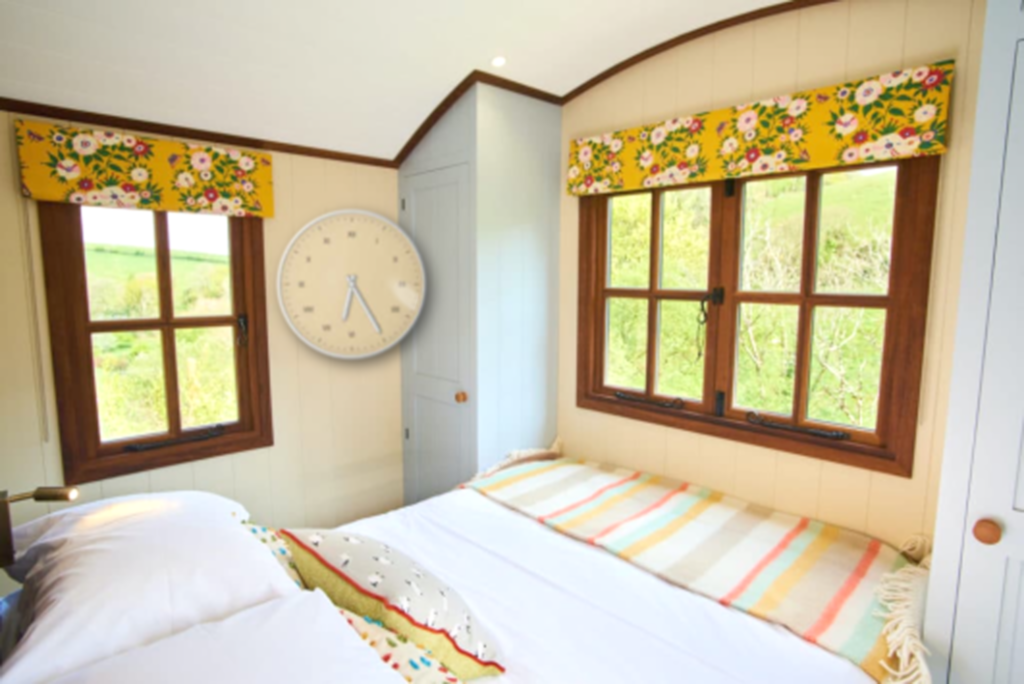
6:25
